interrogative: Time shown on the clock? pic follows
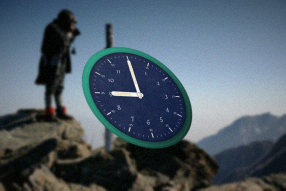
9:00
